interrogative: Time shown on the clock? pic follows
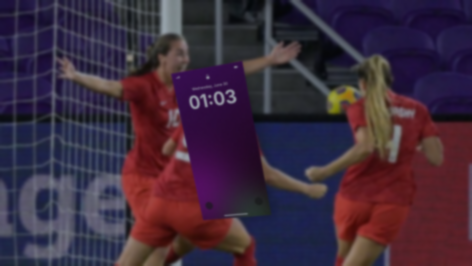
1:03
